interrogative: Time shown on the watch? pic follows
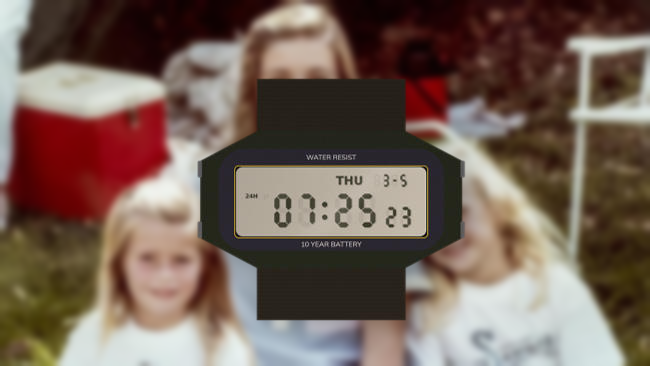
7:25:23
